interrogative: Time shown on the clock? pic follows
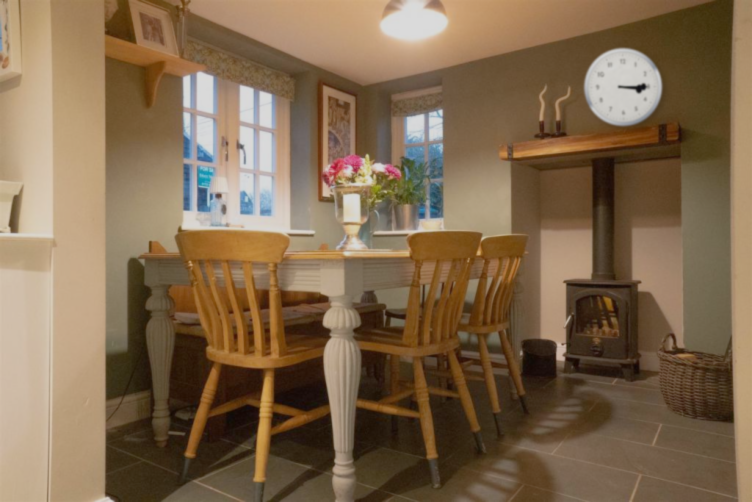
3:15
